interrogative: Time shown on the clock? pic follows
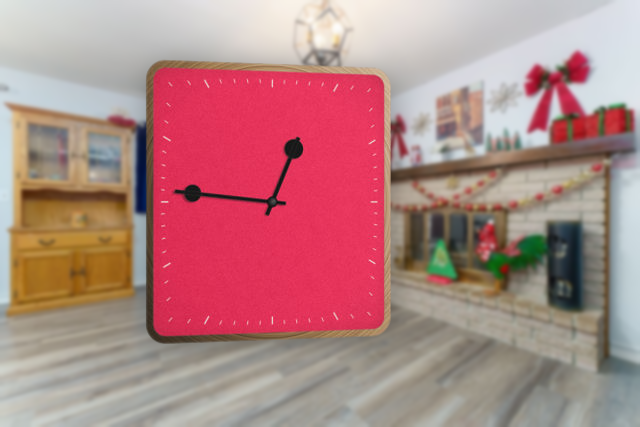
12:46
